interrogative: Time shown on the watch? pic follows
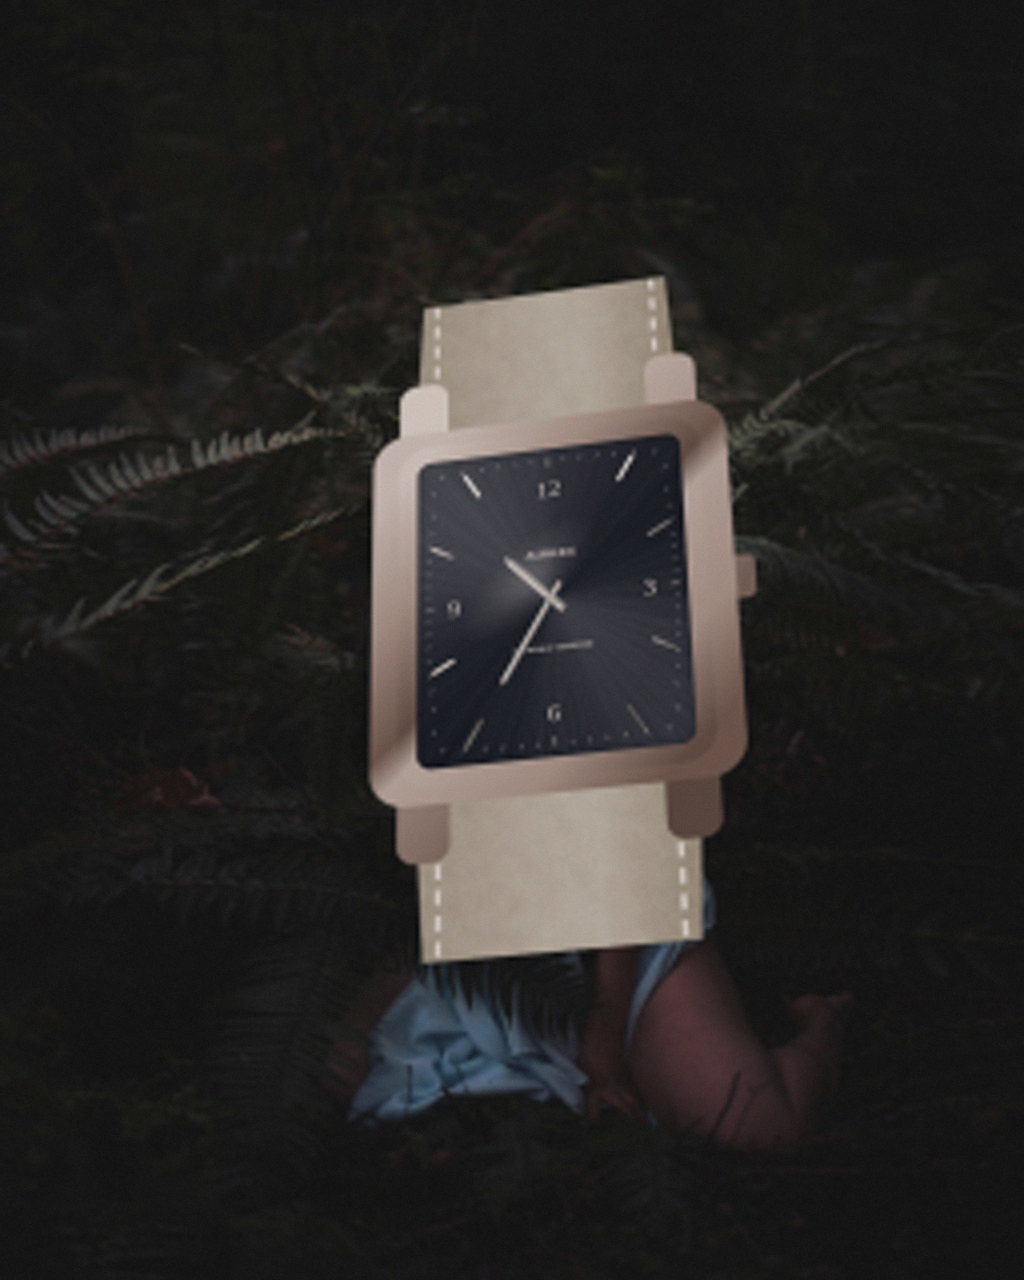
10:35
